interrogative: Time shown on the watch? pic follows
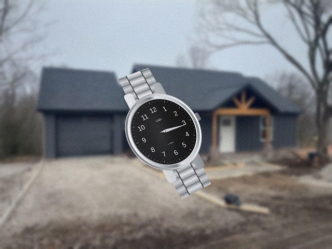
3:16
